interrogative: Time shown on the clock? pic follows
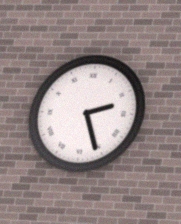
2:26
